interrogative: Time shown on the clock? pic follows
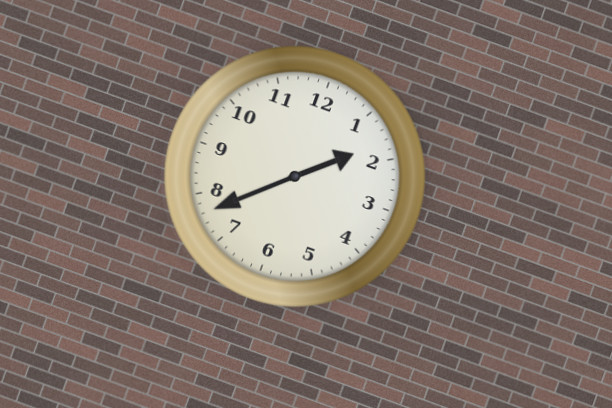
1:38
